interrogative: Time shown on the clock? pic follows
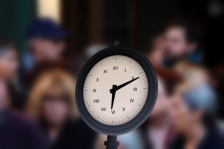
6:11
